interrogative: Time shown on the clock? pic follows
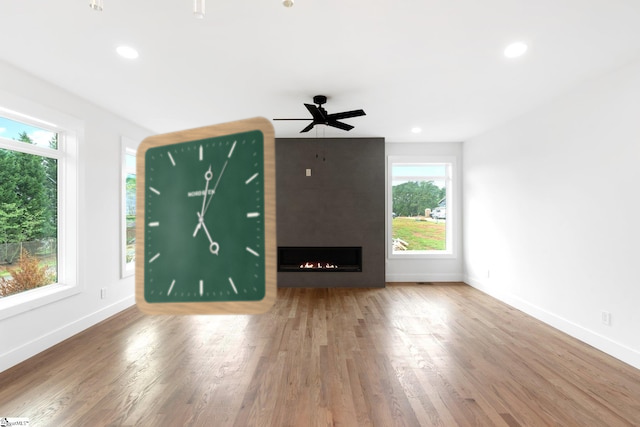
5:02:05
